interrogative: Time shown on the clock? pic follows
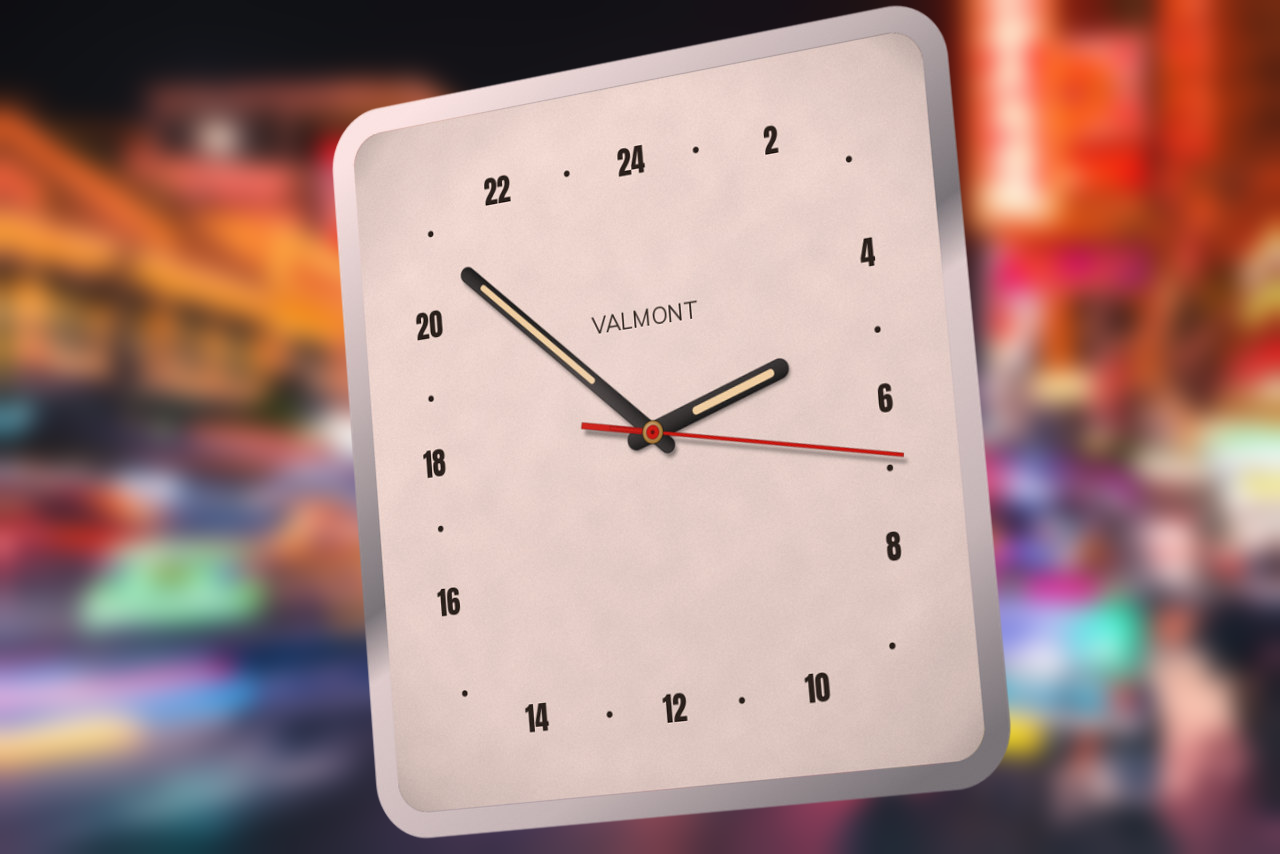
4:52:17
